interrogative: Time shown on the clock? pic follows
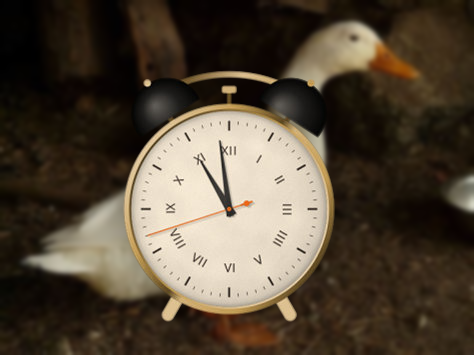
10:58:42
